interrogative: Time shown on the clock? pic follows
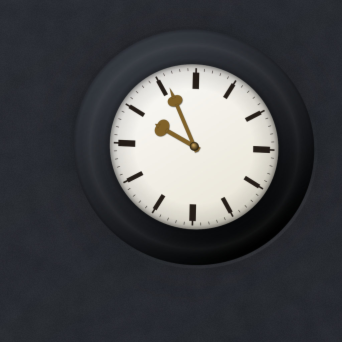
9:56
